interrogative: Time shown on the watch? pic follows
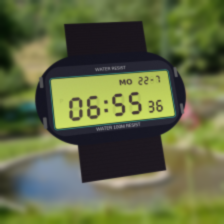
6:55:36
